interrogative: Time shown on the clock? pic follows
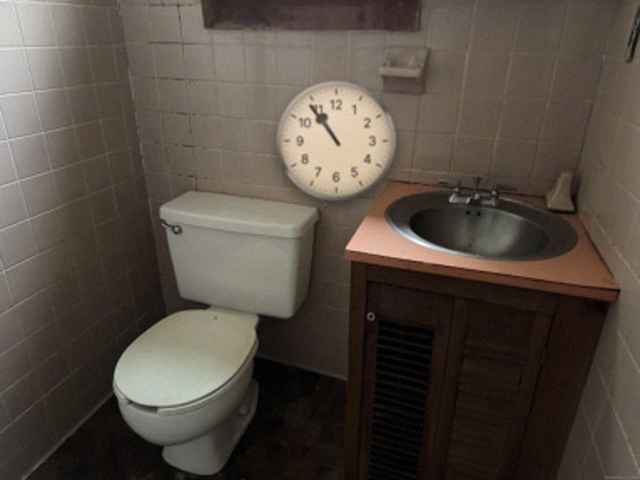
10:54
